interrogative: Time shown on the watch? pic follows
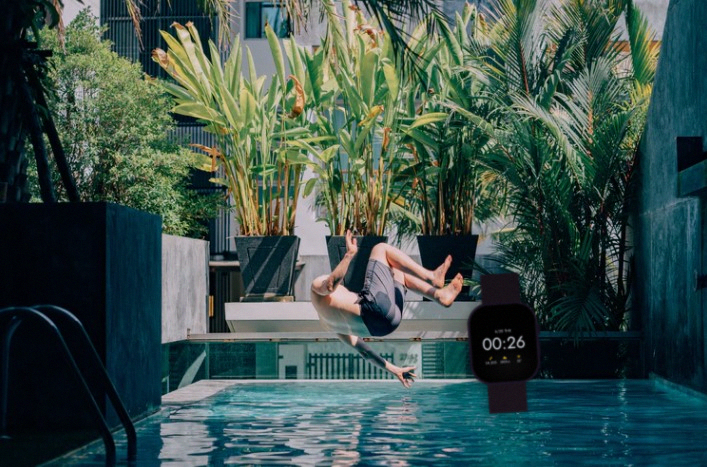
0:26
